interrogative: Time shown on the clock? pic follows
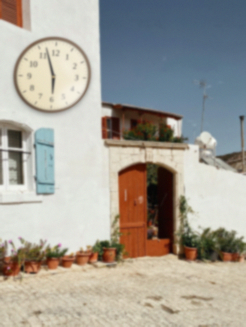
5:57
